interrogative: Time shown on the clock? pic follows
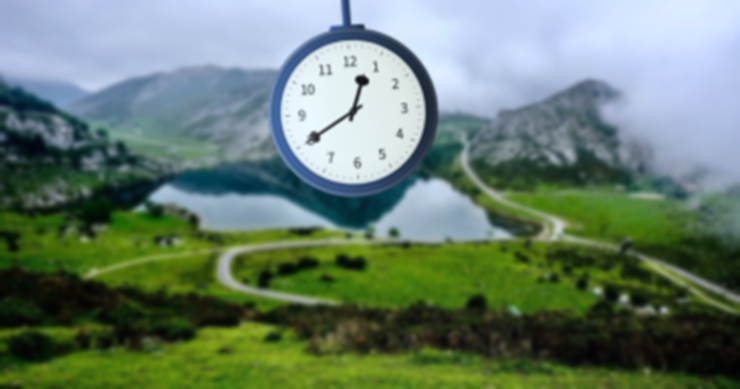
12:40
